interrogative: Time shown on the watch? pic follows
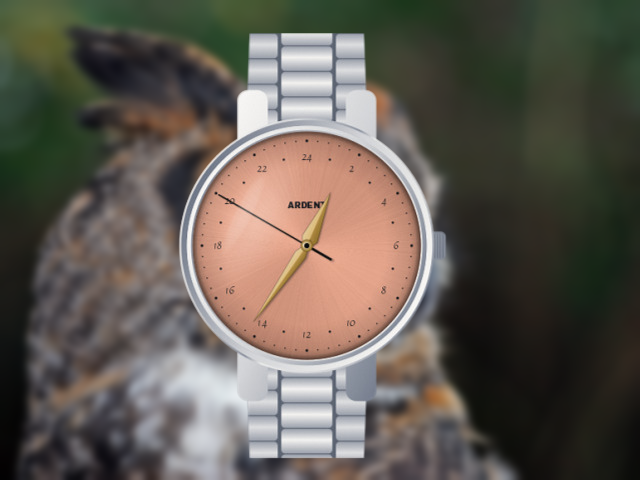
1:35:50
